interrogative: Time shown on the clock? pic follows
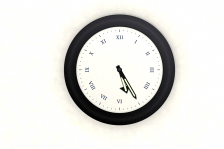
5:25
